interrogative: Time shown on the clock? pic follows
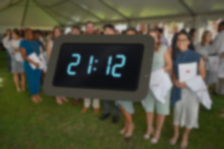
21:12
